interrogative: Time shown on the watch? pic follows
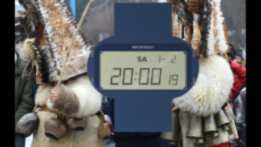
20:00:19
